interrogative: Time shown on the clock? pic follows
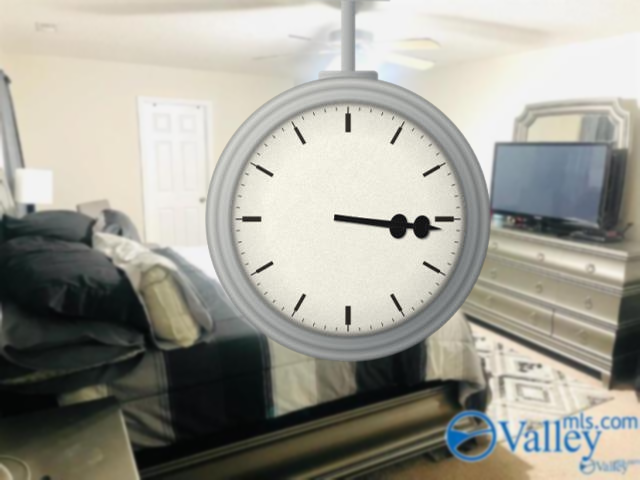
3:16
